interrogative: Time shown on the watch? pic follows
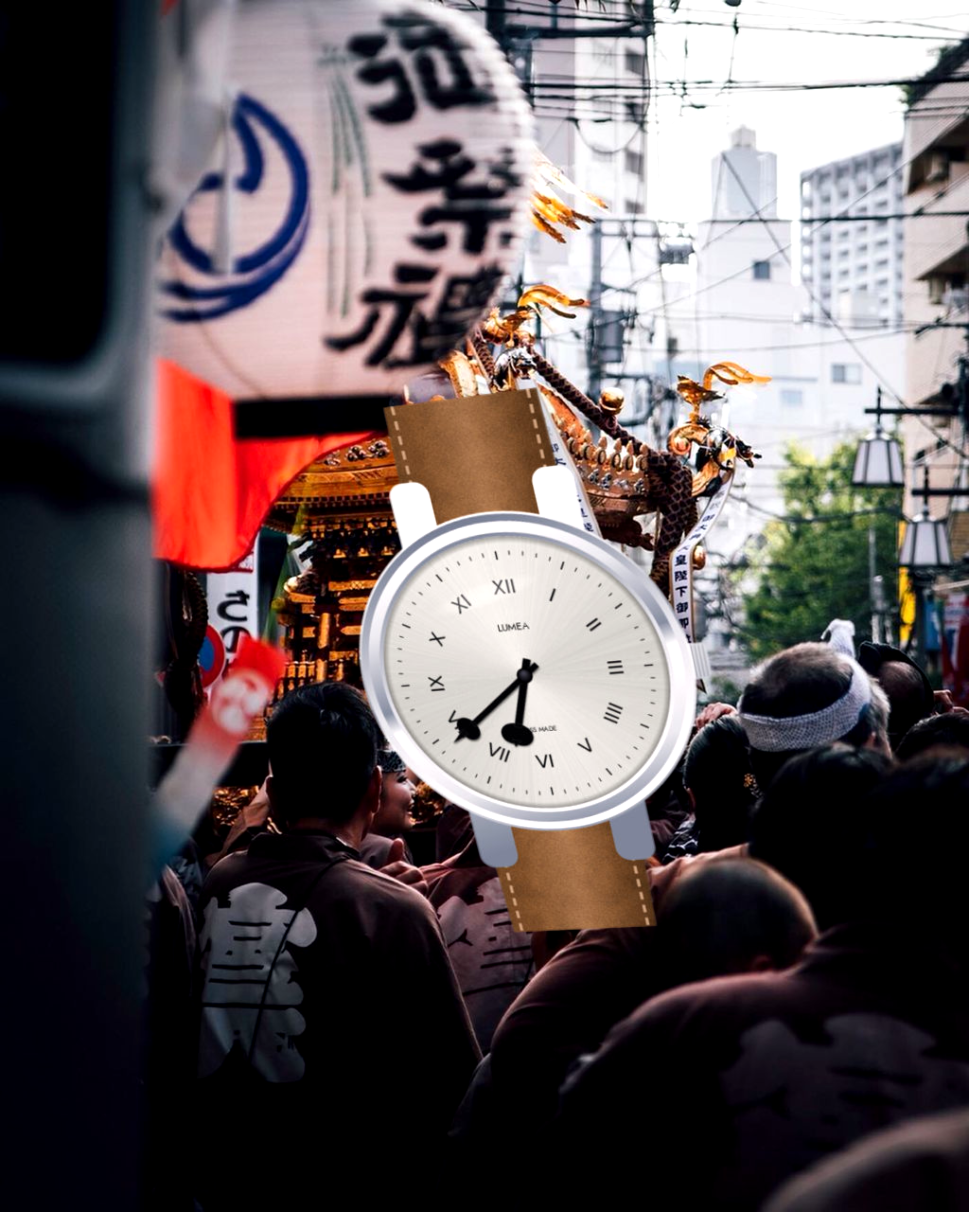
6:39
